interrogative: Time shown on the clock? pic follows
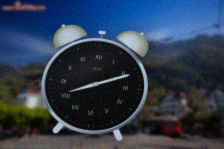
8:11
